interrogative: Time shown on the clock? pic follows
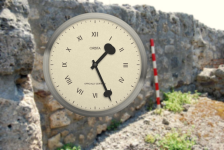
1:26
